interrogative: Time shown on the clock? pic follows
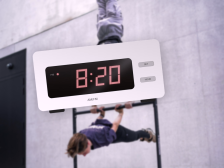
8:20
